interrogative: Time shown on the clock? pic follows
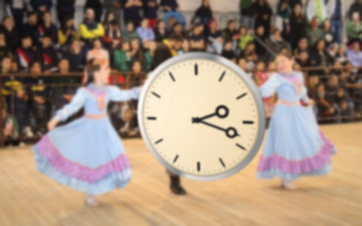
2:18
